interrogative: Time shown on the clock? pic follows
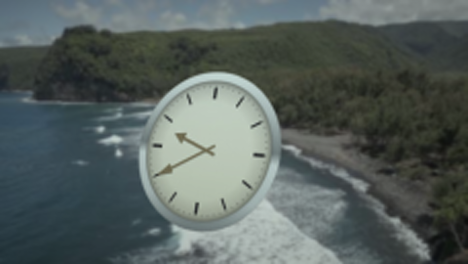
9:40
